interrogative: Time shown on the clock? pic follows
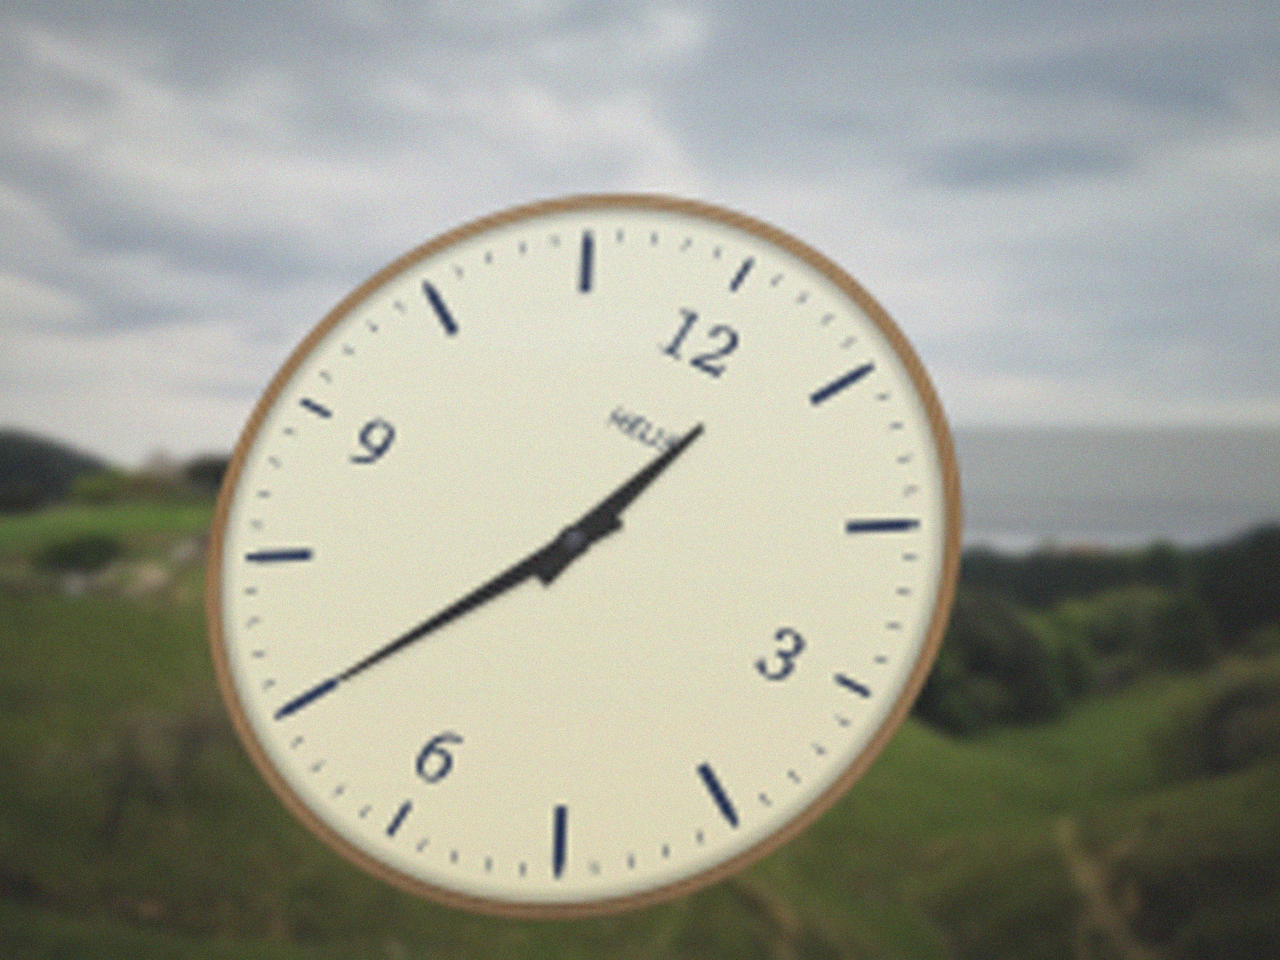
12:35
